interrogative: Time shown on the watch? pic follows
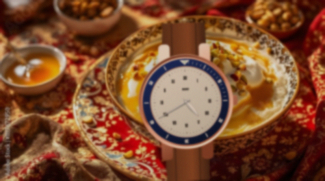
4:40
